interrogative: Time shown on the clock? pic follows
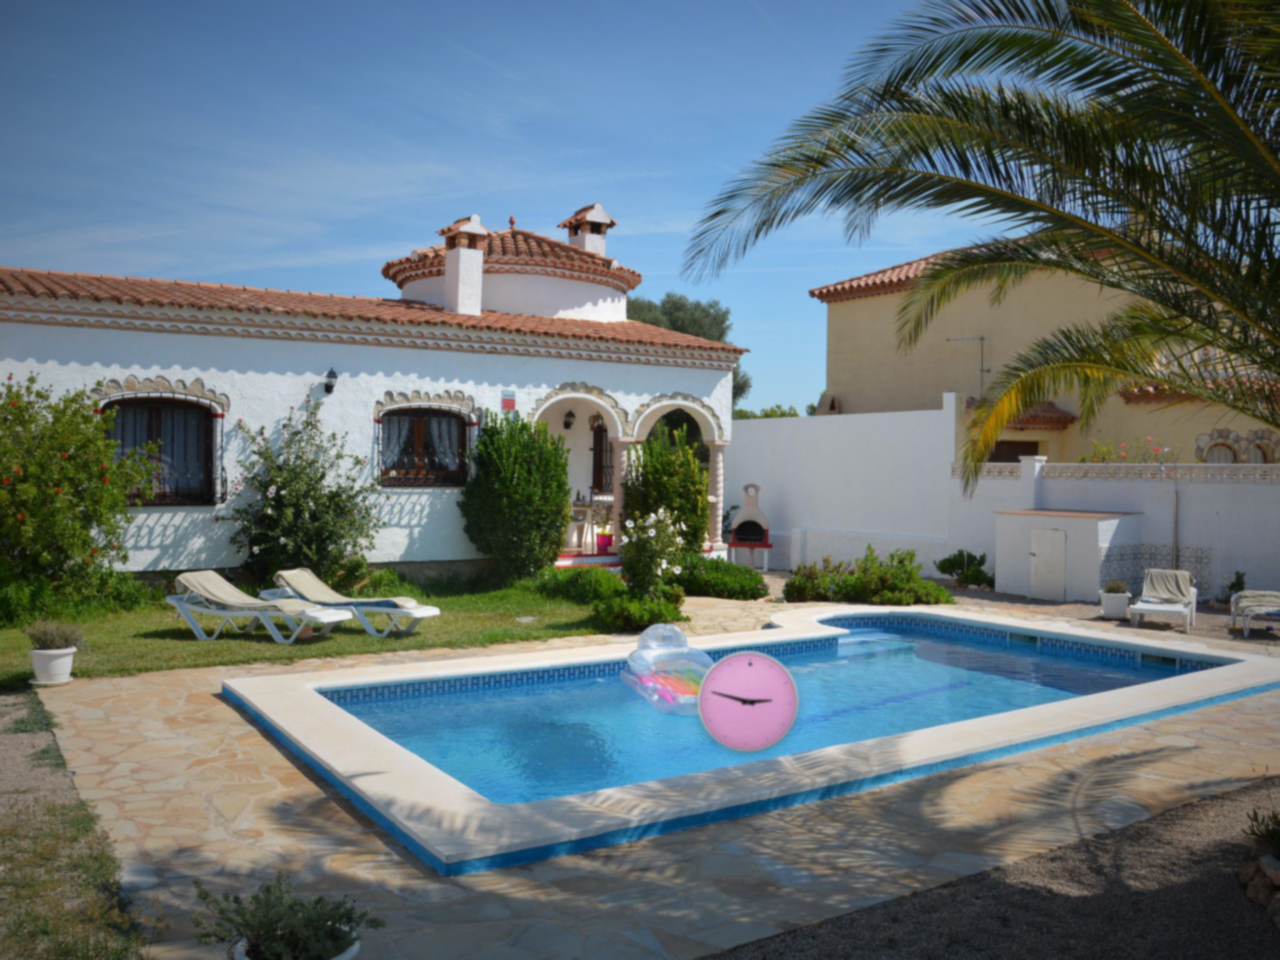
2:47
